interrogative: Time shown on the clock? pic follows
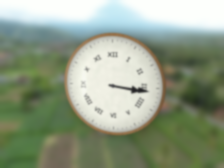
3:16
